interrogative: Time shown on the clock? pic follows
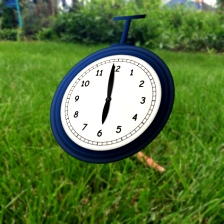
5:59
